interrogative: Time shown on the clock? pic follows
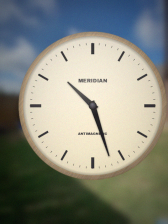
10:27
